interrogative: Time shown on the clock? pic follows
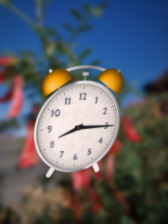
8:15
